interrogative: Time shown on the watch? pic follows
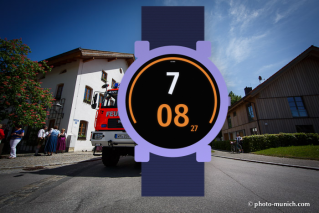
7:08:27
